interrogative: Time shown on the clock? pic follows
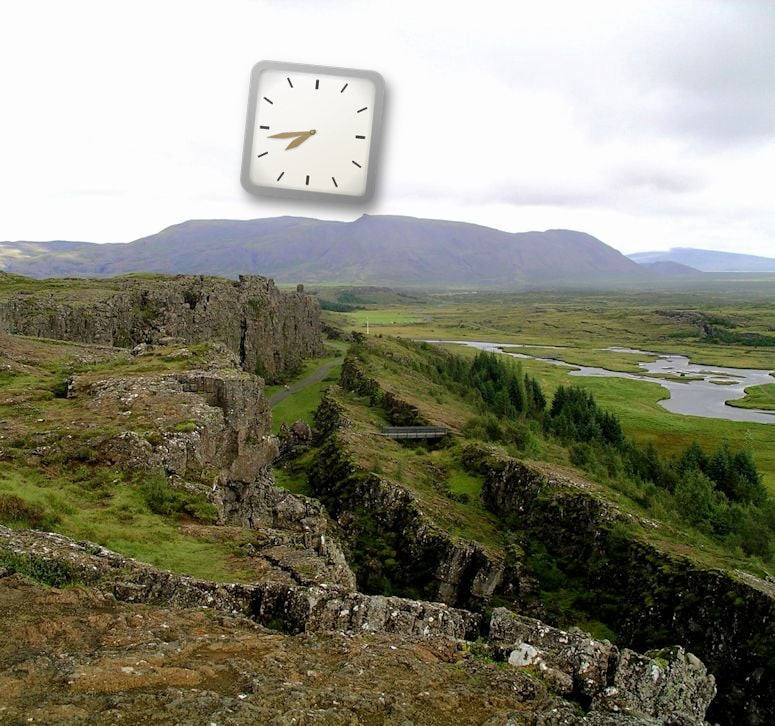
7:43
